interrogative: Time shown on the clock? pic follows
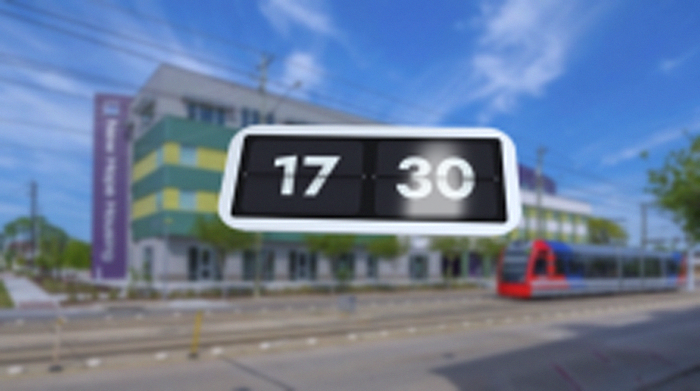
17:30
